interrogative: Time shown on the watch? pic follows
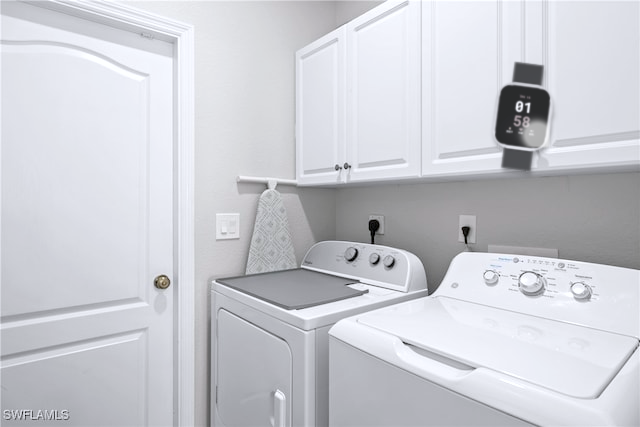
1:58
